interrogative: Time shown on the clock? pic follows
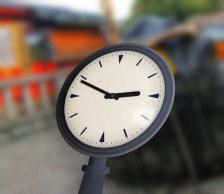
2:49
